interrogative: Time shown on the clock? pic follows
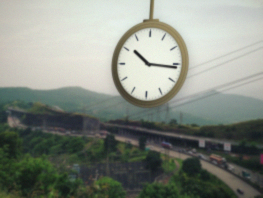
10:16
